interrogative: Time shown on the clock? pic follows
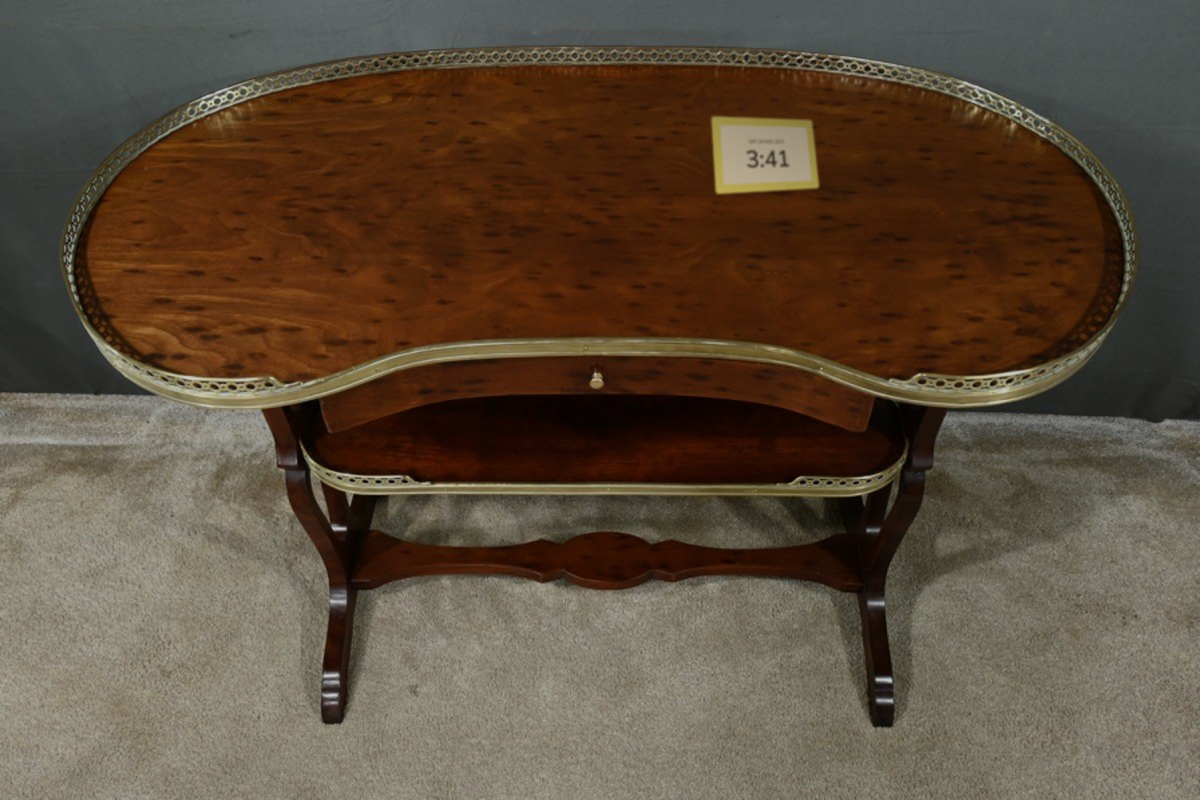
3:41
